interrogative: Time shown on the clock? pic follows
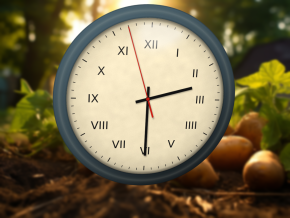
2:29:57
